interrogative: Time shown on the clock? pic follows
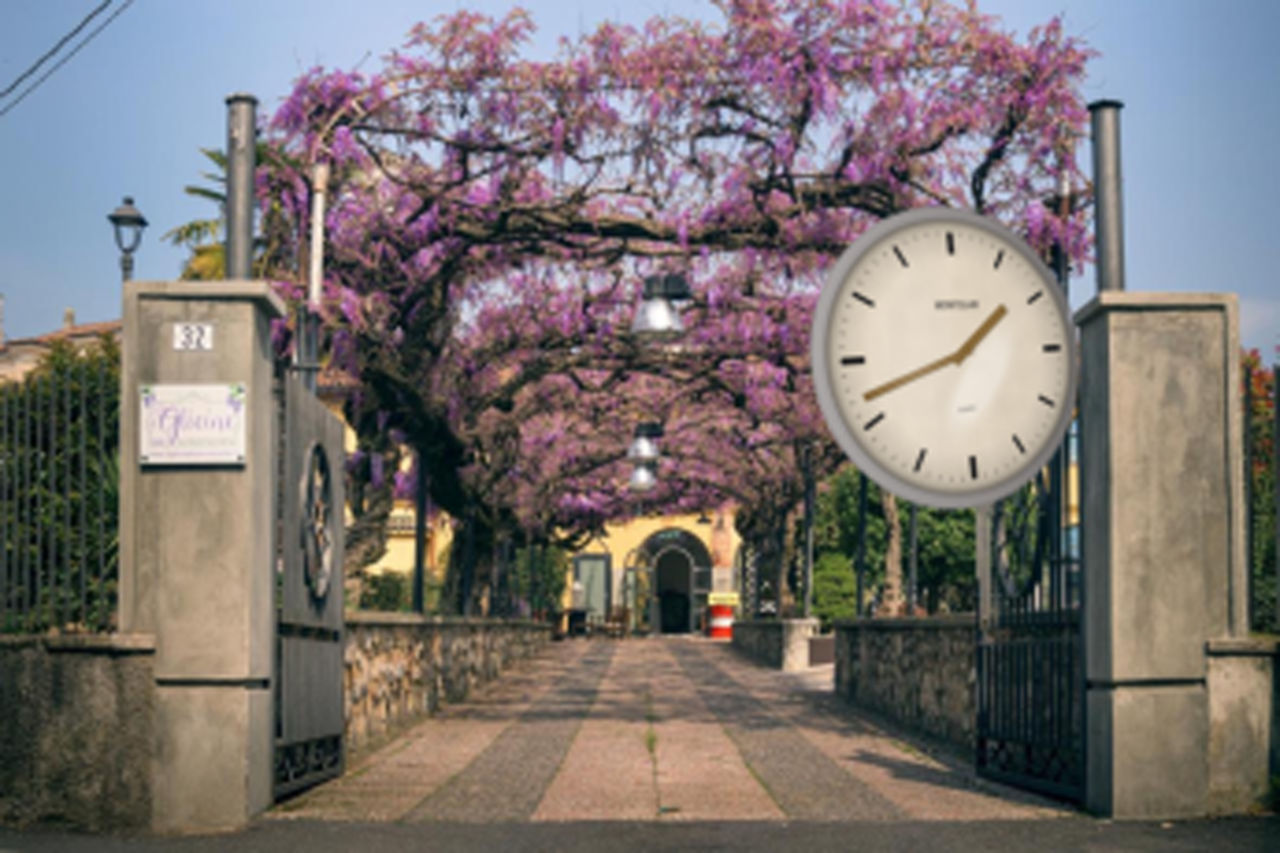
1:42
